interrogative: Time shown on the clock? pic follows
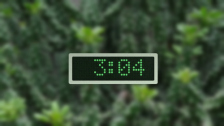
3:04
